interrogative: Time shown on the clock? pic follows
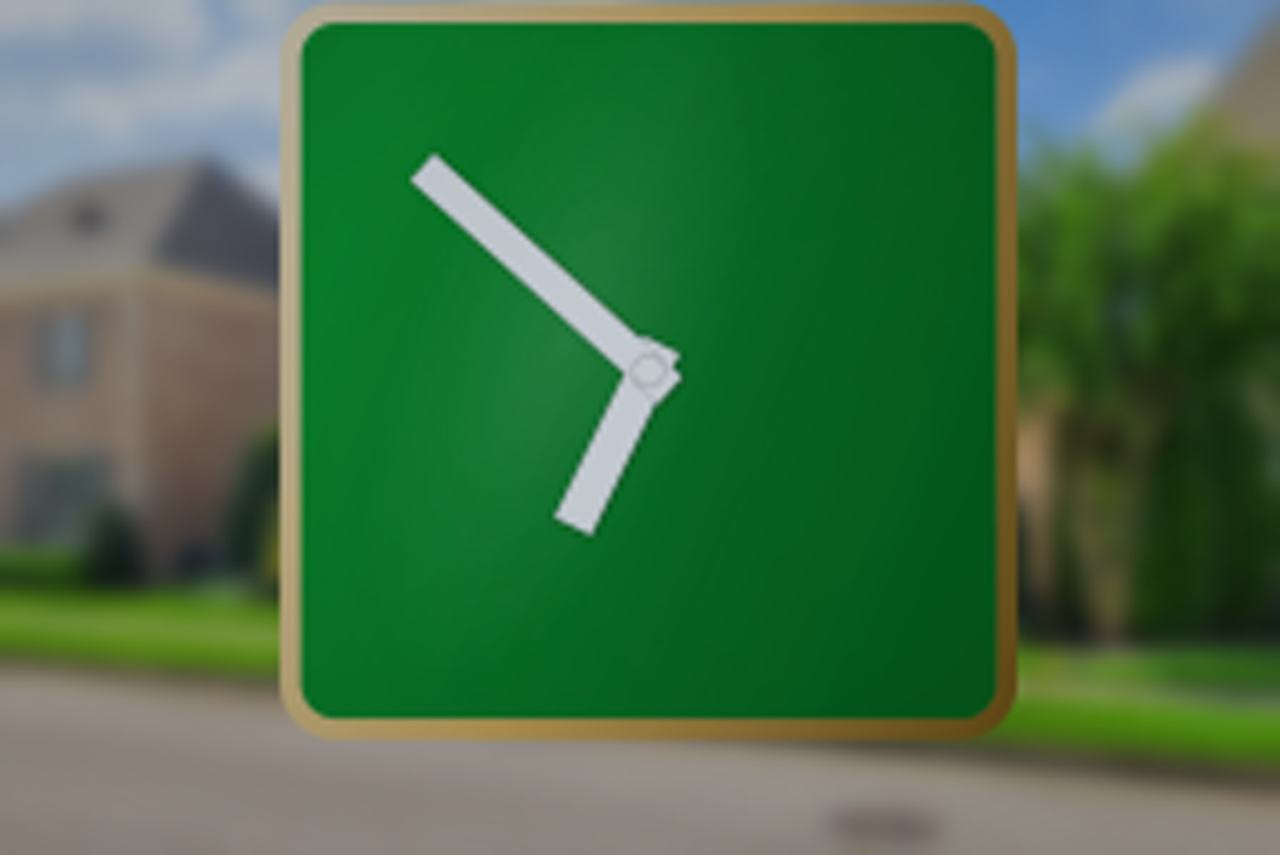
6:52
